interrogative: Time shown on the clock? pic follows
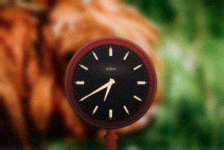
6:40
